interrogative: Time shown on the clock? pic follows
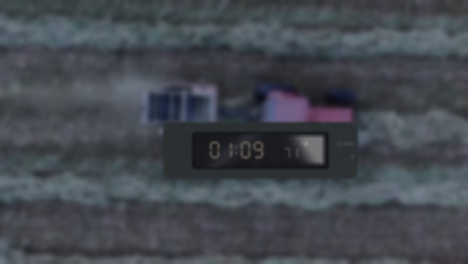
1:09
